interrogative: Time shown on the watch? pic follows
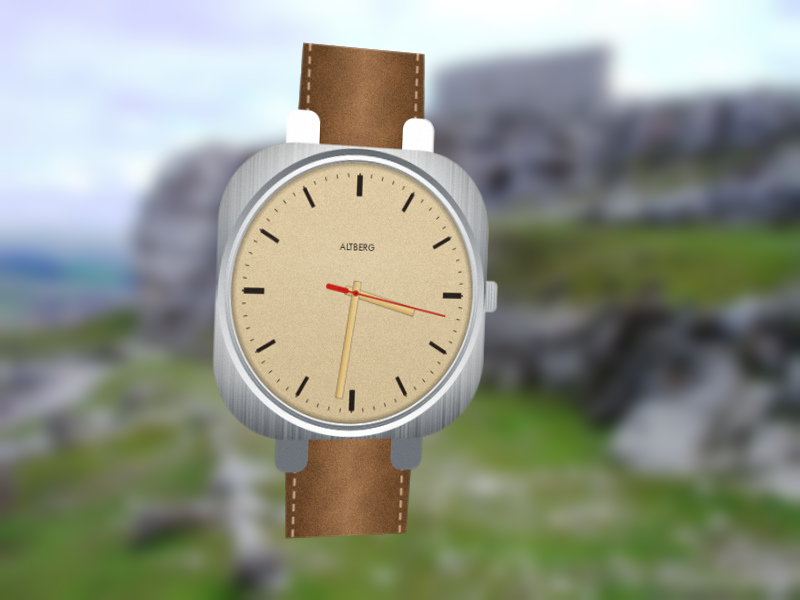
3:31:17
